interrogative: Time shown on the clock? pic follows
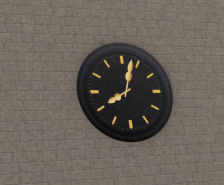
8:03
